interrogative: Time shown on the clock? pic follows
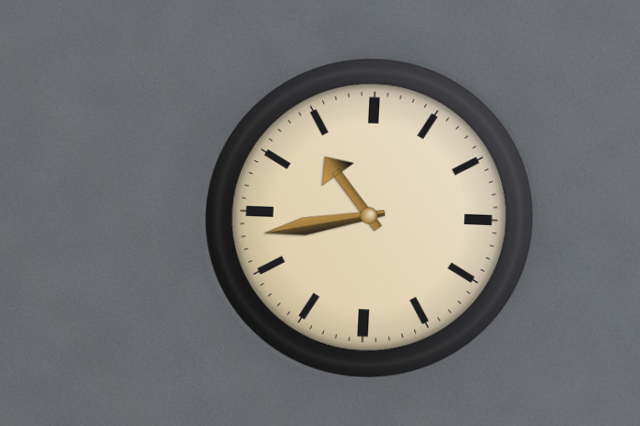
10:43
